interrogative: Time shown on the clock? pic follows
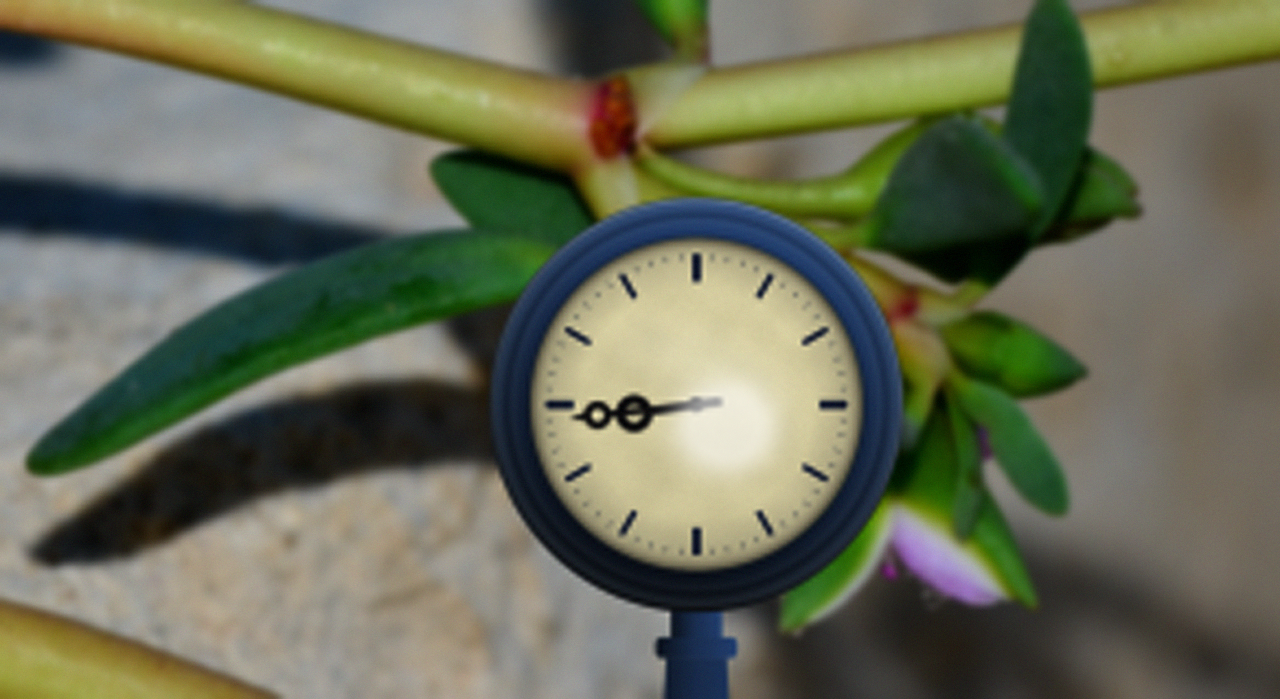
8:44
